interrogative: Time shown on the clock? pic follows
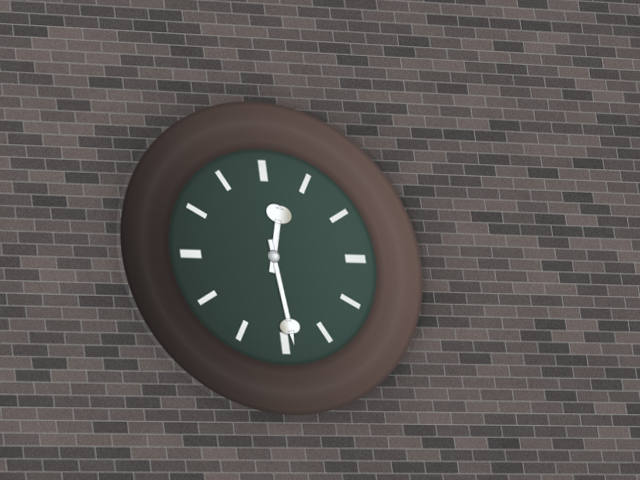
12:29
